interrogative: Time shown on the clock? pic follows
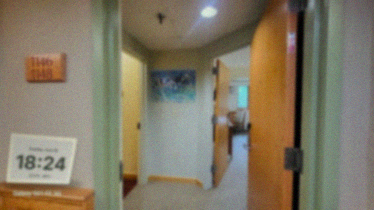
18:24
